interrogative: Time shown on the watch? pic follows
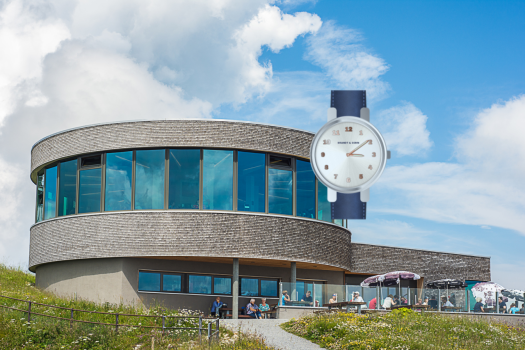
3:09
